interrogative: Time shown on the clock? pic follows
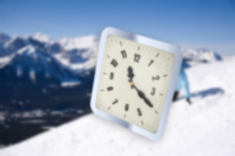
11:20
